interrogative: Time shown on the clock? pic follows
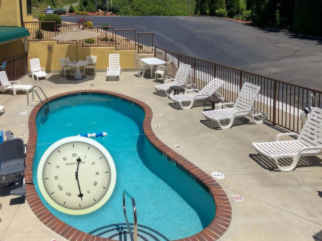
12:29
